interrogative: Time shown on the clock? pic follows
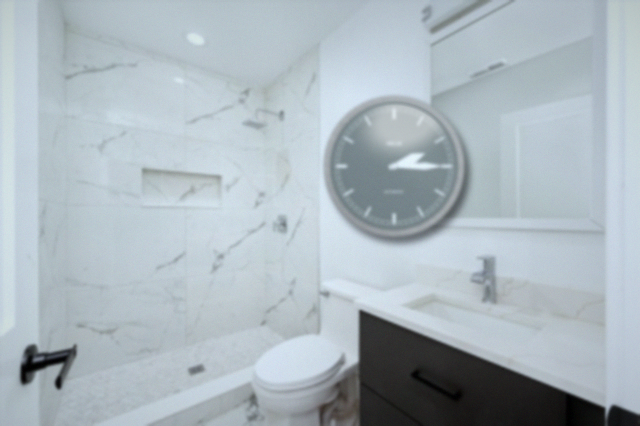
2:15
